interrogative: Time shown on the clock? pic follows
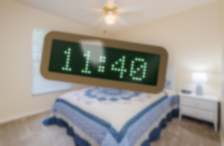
11:40
